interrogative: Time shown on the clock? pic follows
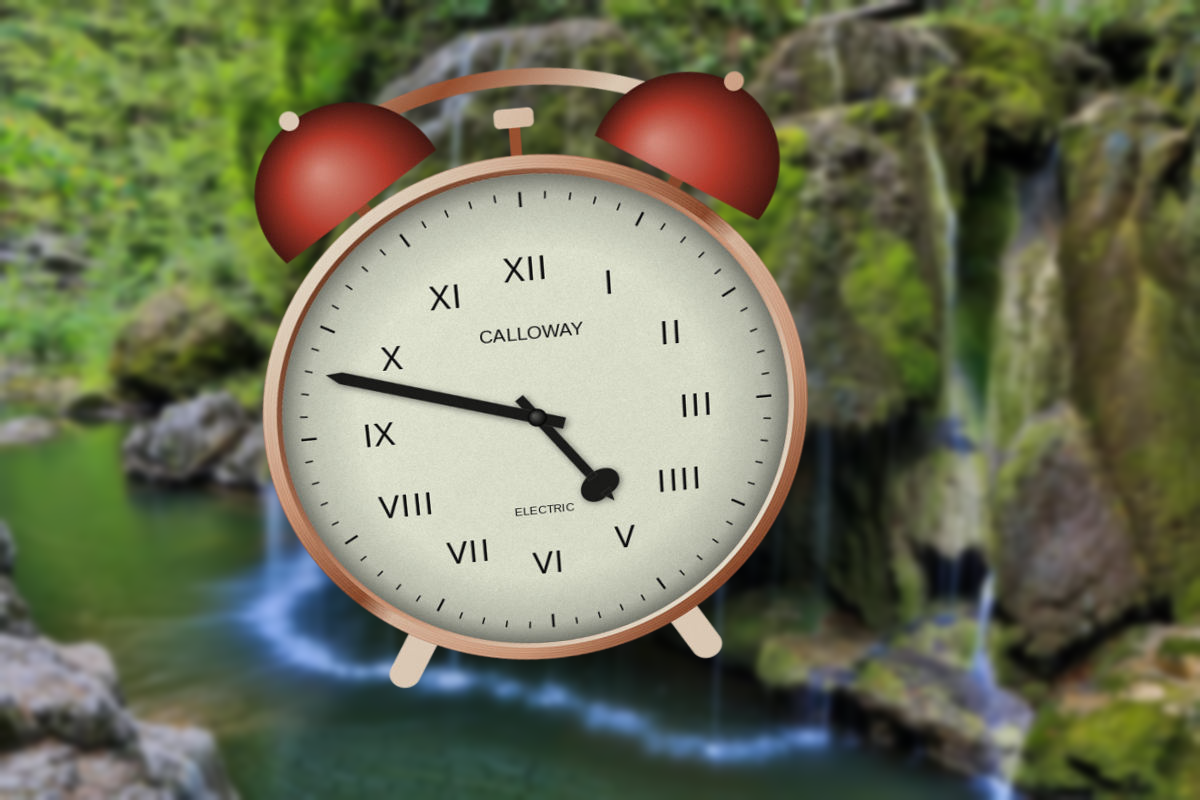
4:48
